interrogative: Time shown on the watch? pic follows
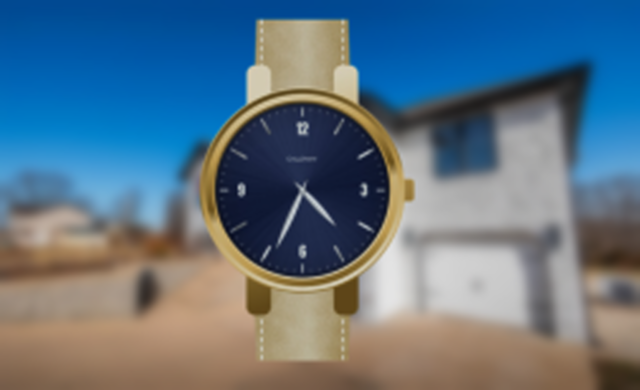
4:34
